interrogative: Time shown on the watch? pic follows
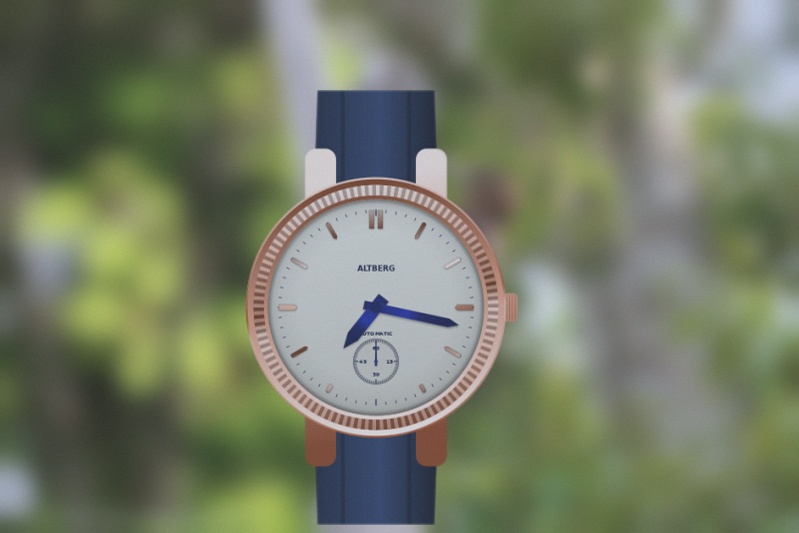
7:17
